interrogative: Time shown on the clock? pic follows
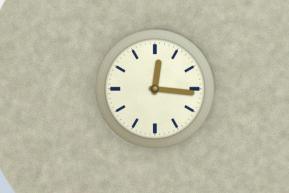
12:16
